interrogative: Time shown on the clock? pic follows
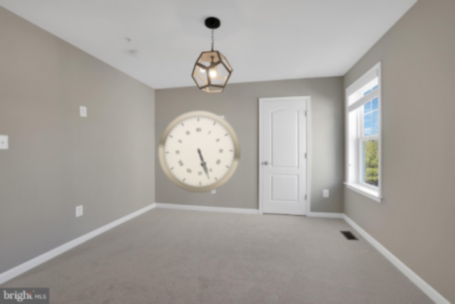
5:27
